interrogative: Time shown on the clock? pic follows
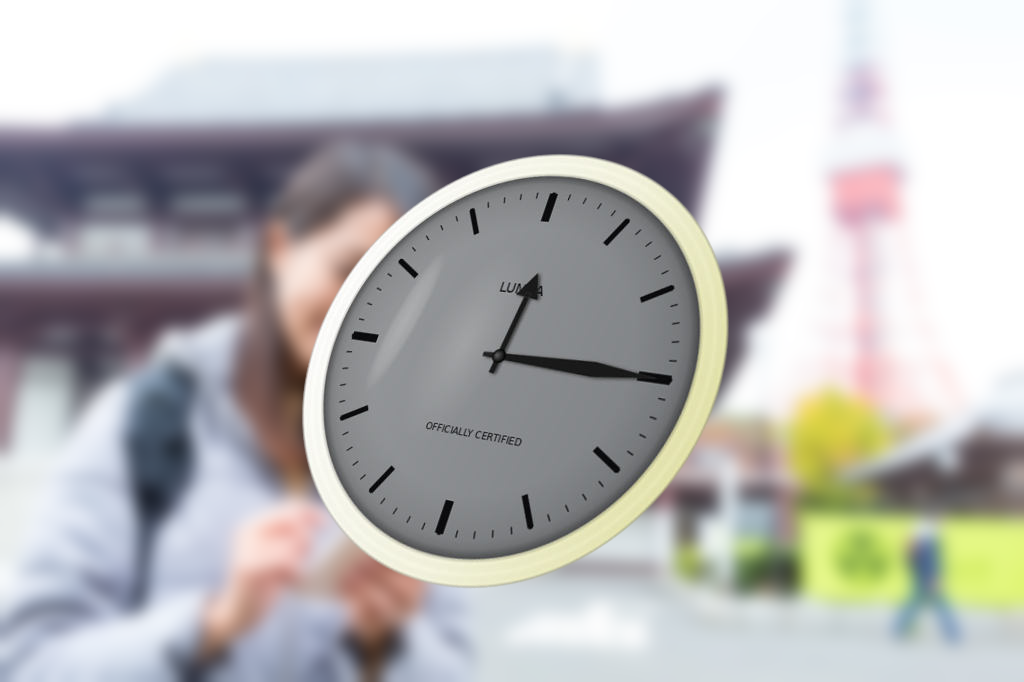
12:15
